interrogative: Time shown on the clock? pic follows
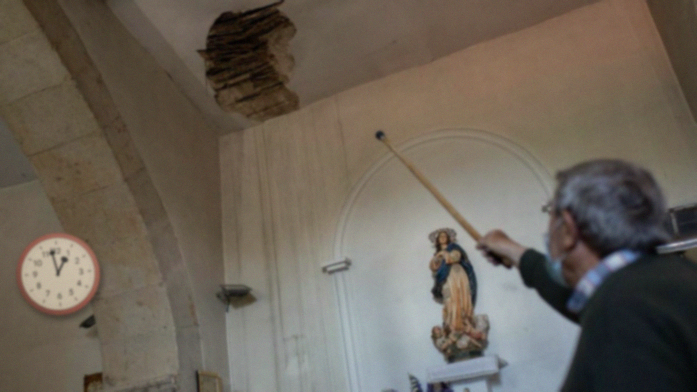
12:58
